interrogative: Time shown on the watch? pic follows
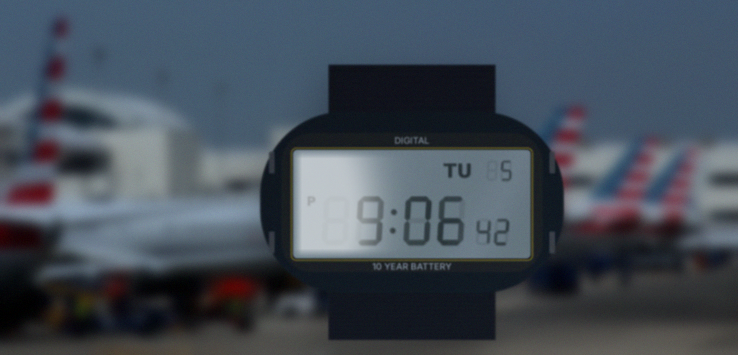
9:06:42
